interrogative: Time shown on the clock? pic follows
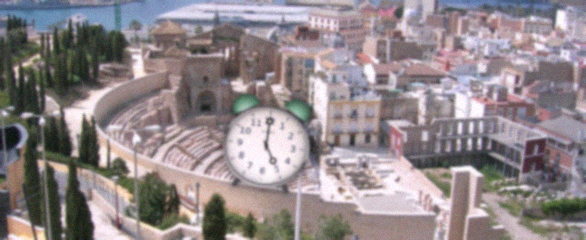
5:00
